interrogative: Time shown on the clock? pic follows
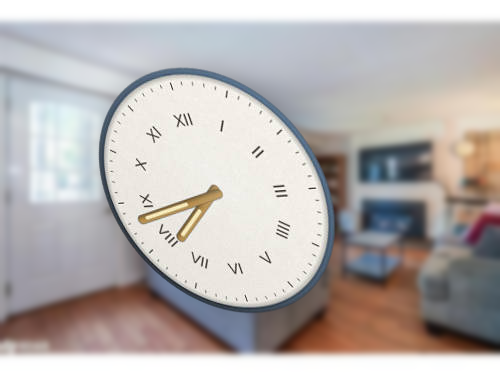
7:43
